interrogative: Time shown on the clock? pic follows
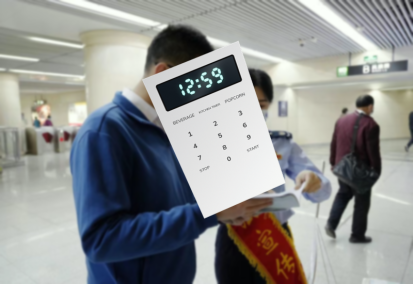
12:59
